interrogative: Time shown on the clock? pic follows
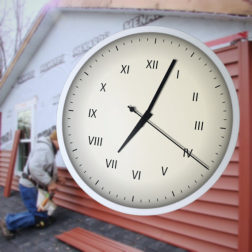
7:03:20
